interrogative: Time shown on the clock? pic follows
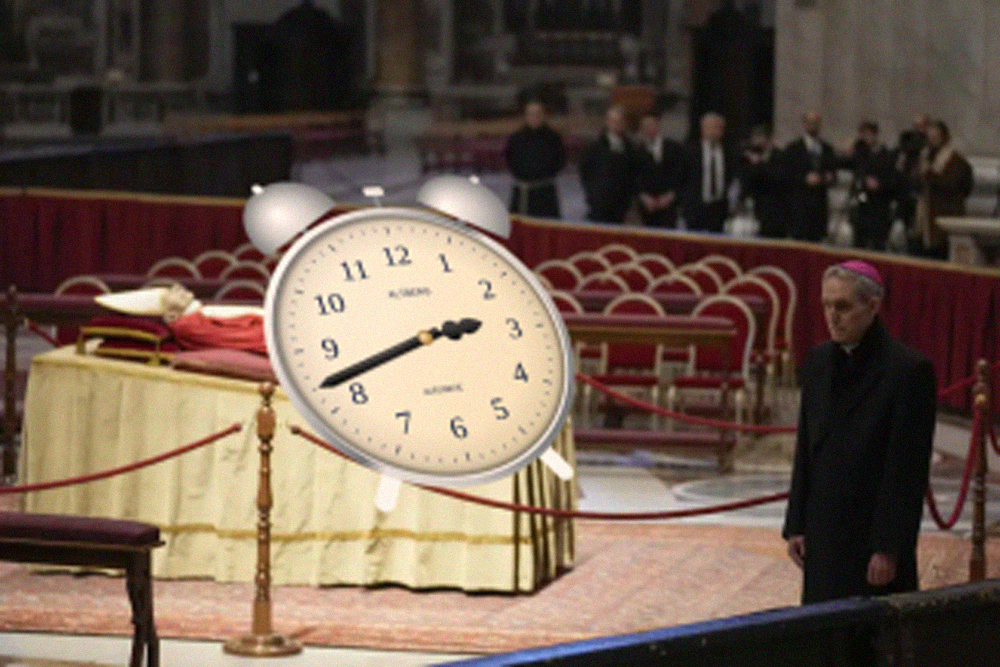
2:42
